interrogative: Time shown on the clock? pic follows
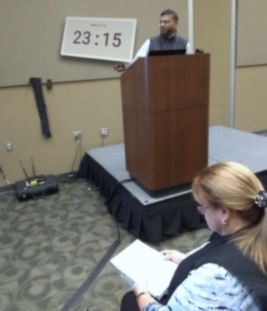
23:15
